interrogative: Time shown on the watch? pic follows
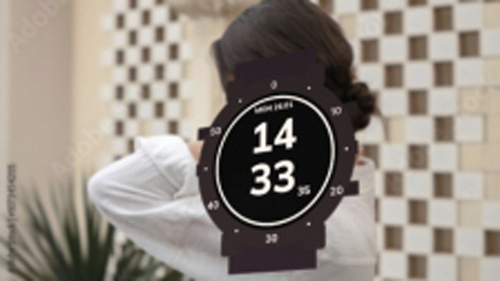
14:33
